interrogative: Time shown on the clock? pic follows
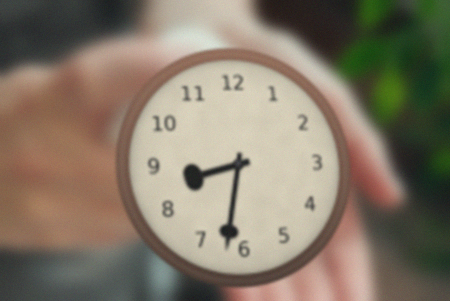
8:32
